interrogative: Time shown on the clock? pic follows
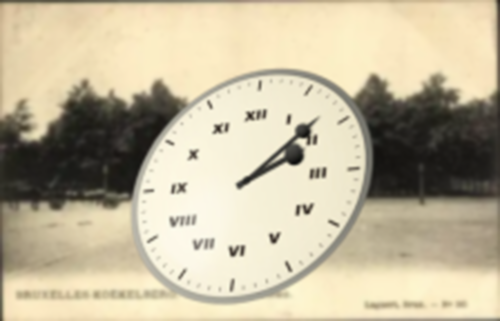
2:08
